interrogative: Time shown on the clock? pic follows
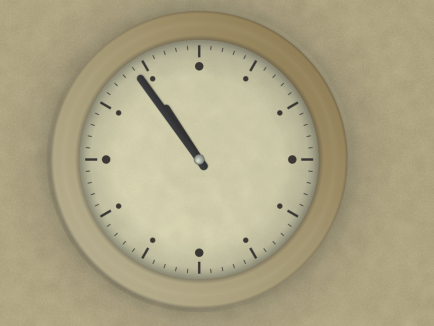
10:54
